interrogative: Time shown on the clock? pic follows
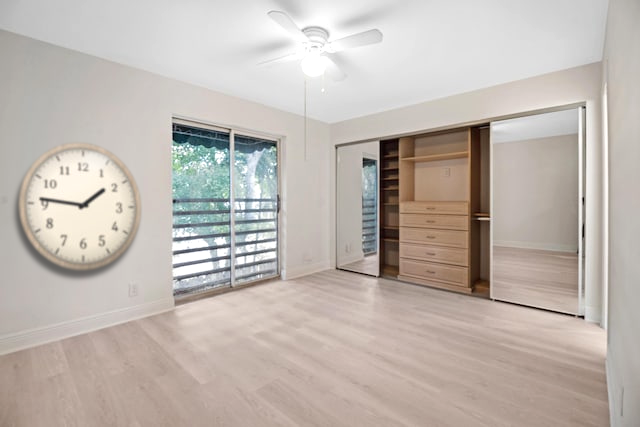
1:46
